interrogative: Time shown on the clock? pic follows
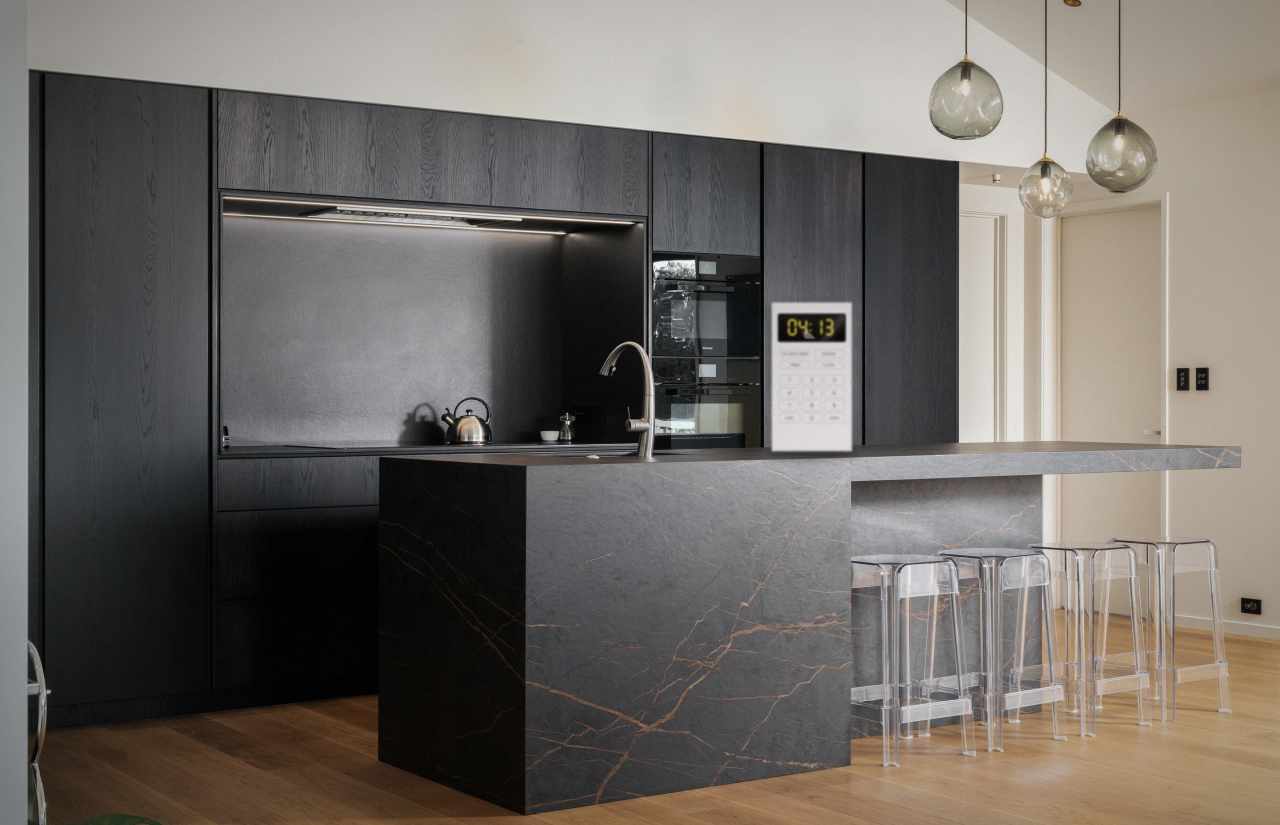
4:13
